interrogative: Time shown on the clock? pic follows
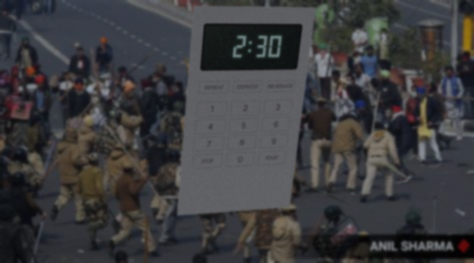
2:30
